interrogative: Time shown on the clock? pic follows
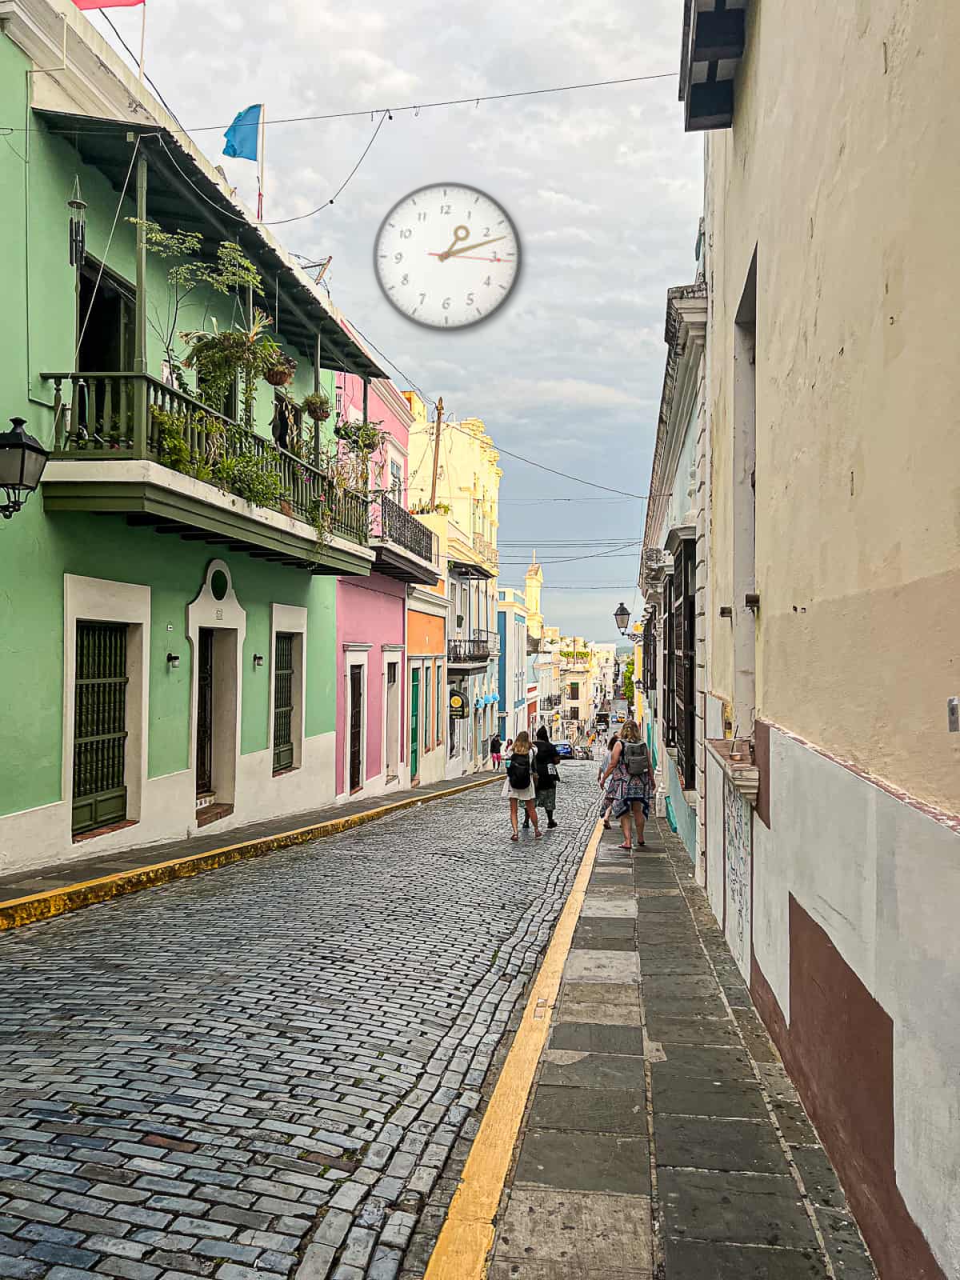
1:12:16
